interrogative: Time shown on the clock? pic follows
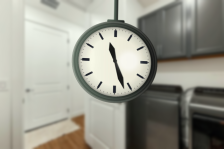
11:27
